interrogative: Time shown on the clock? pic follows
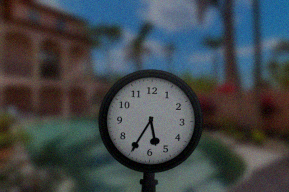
5:35
